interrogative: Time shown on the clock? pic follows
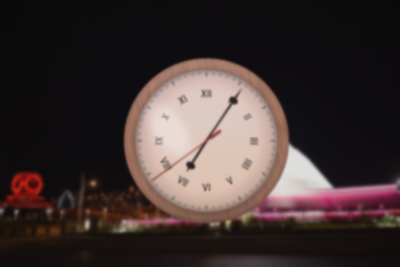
7:05:39
